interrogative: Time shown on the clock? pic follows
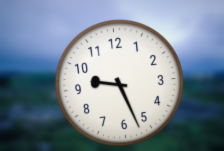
9:27
